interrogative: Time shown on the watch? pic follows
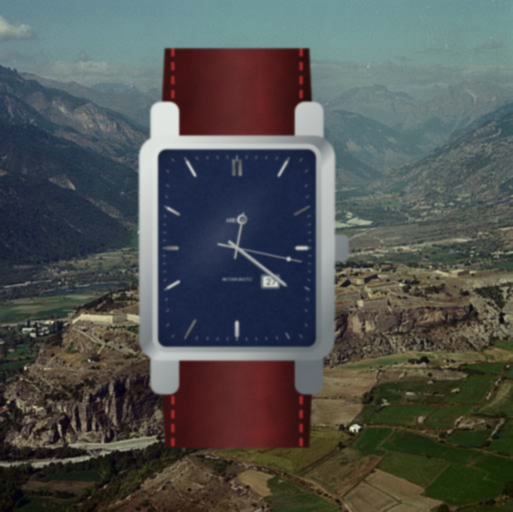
12:21:17
